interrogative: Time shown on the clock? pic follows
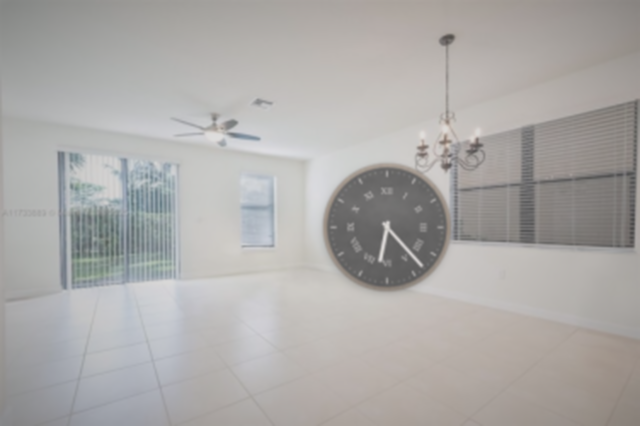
6:23
